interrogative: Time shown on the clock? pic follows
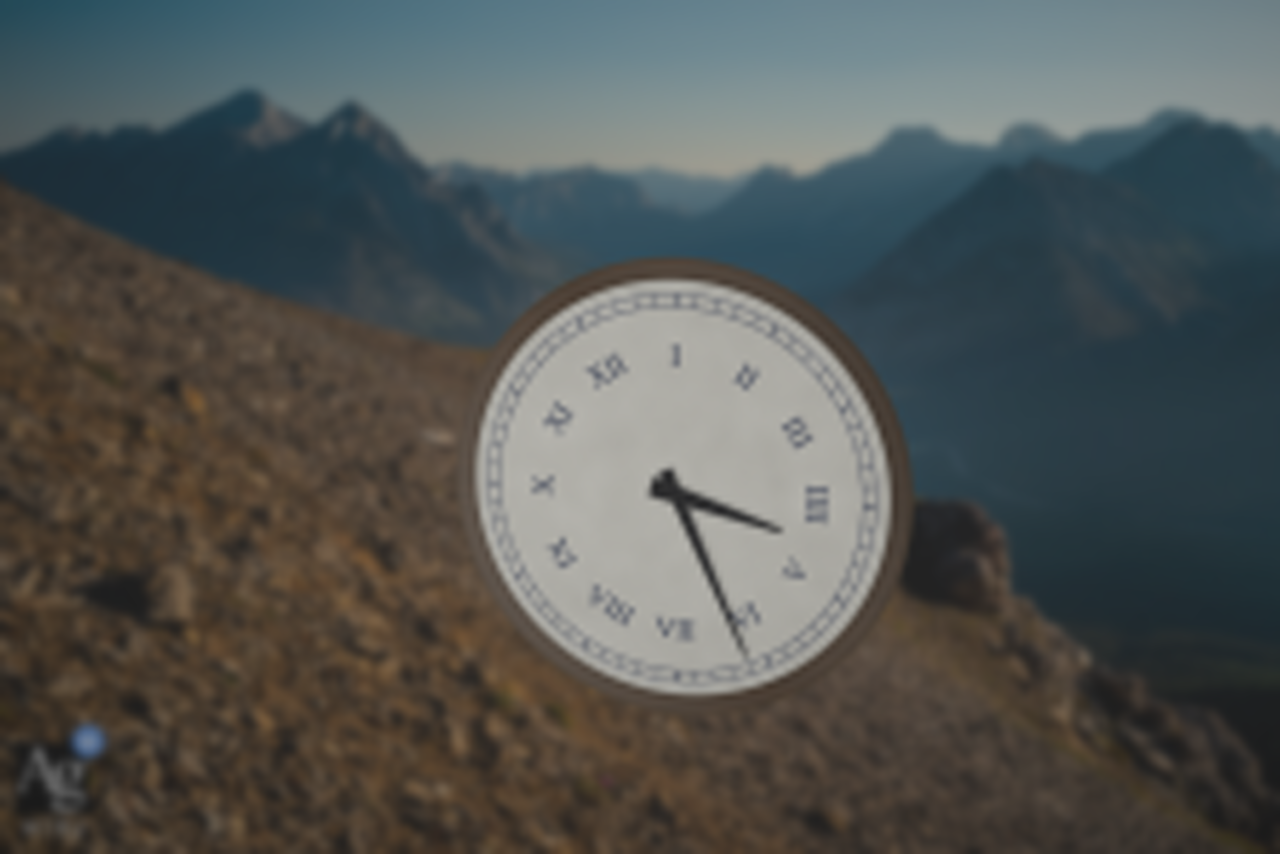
4:31
